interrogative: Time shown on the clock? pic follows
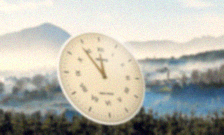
11:54
